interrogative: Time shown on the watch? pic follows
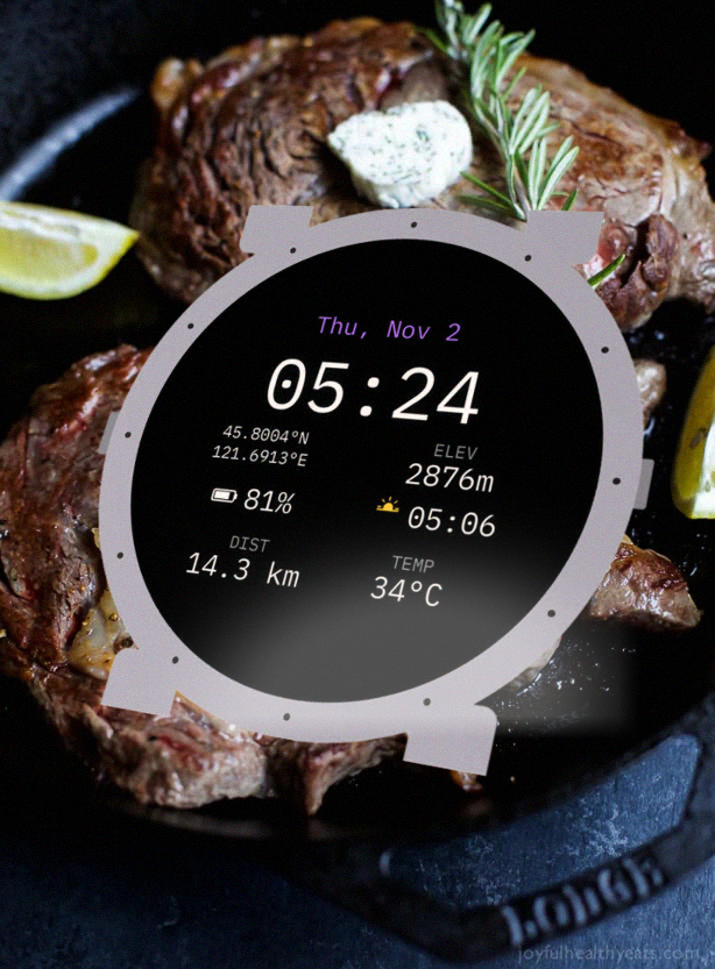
5:24
